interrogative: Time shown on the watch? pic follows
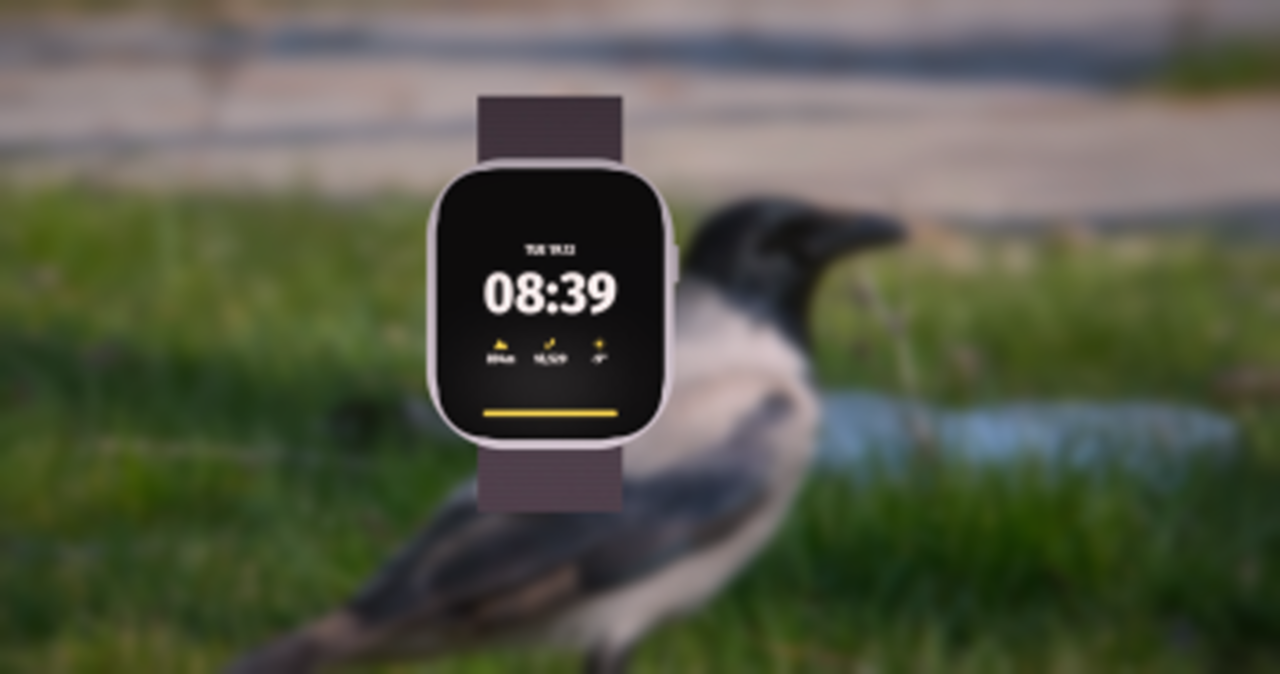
8:39
